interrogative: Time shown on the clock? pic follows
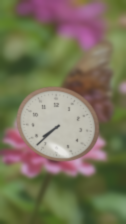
7:37
